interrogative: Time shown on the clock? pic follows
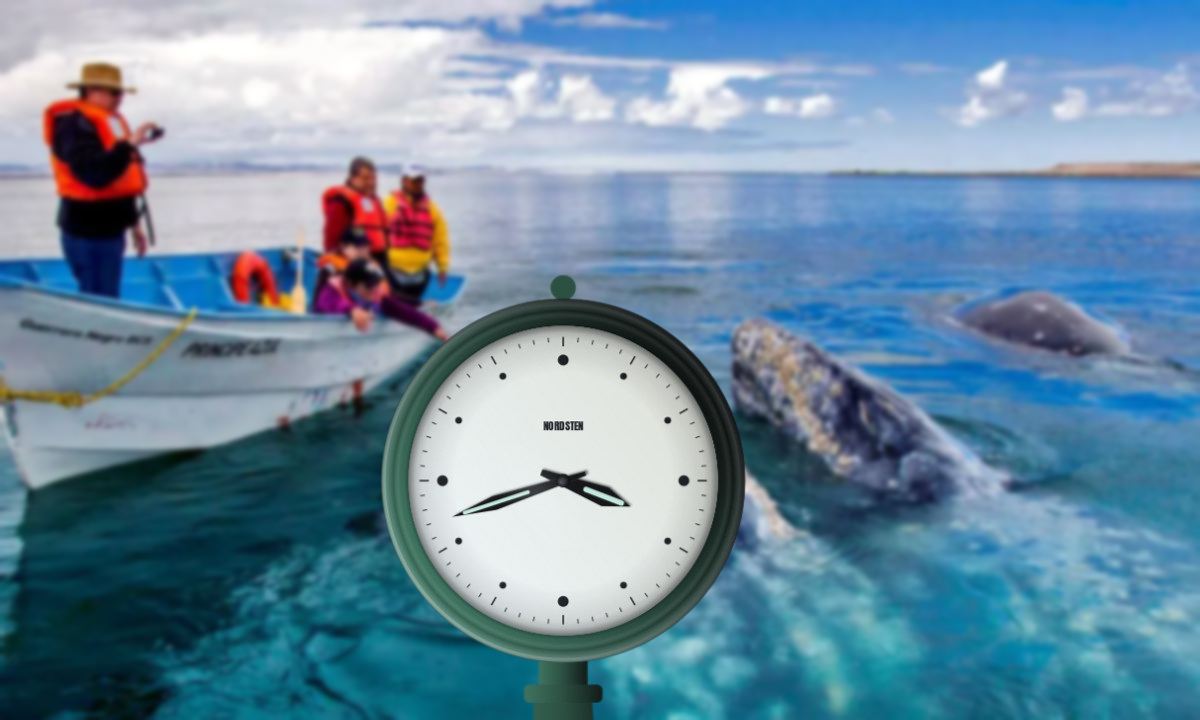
3:42
